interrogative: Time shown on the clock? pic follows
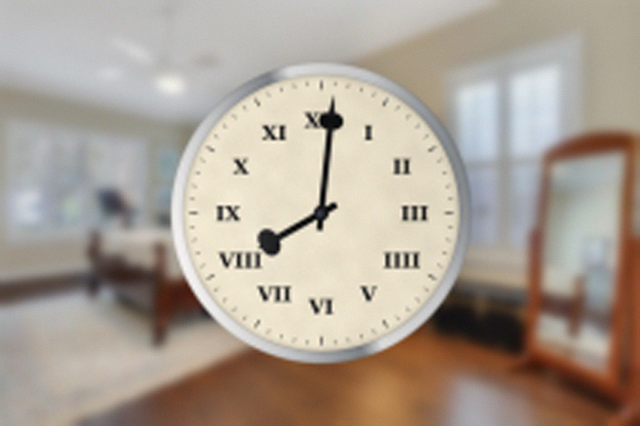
8:01
